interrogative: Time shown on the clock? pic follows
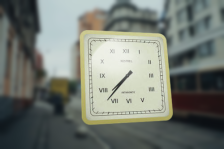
7:37
